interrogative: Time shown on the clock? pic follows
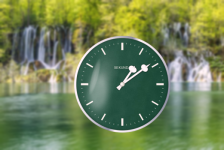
1:09
